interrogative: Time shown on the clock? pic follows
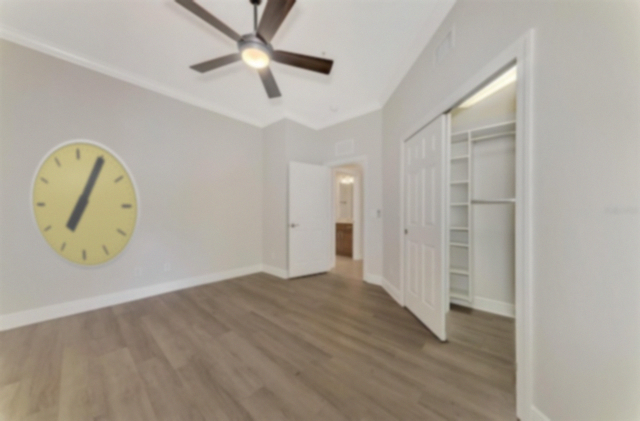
7:05
